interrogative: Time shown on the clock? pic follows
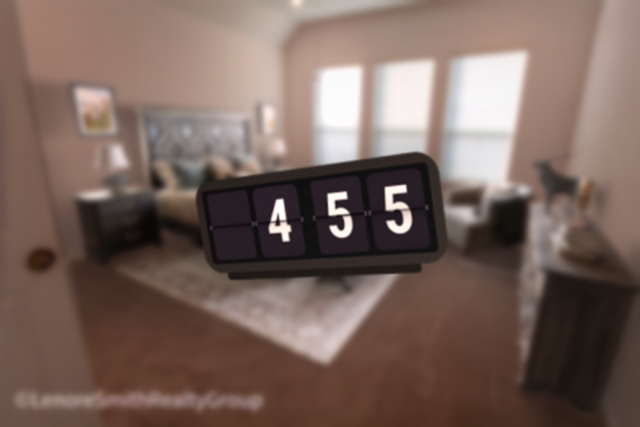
4:55
